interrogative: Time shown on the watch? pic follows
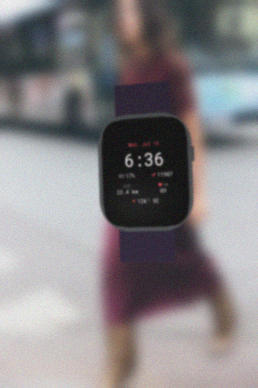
6:36
